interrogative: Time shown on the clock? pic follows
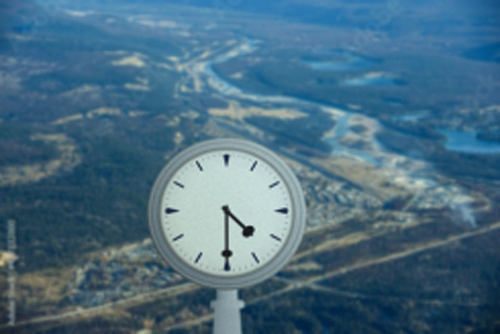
4:30
